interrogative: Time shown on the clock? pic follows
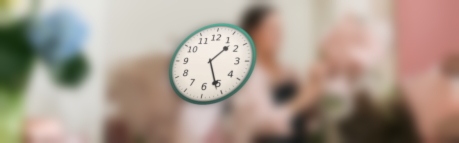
1:26
